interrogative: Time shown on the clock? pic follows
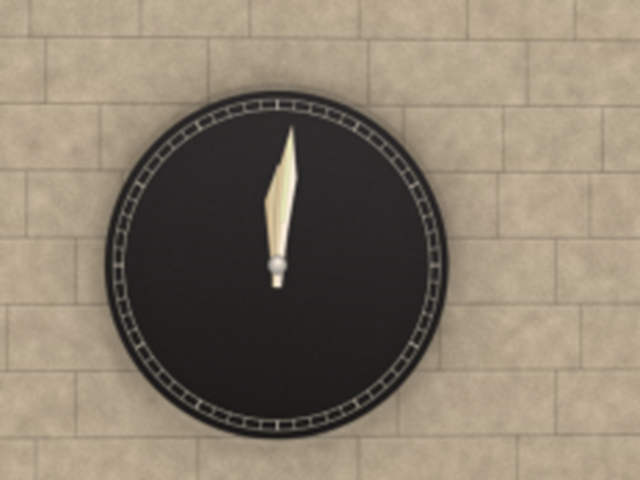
12:01
